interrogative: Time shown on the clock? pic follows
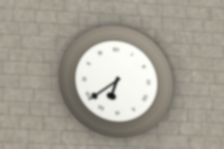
6:39
